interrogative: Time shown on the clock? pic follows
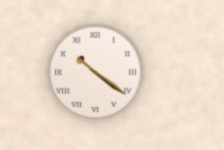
10:21
